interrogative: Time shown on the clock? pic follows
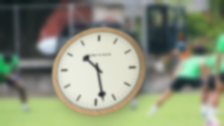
10:28
